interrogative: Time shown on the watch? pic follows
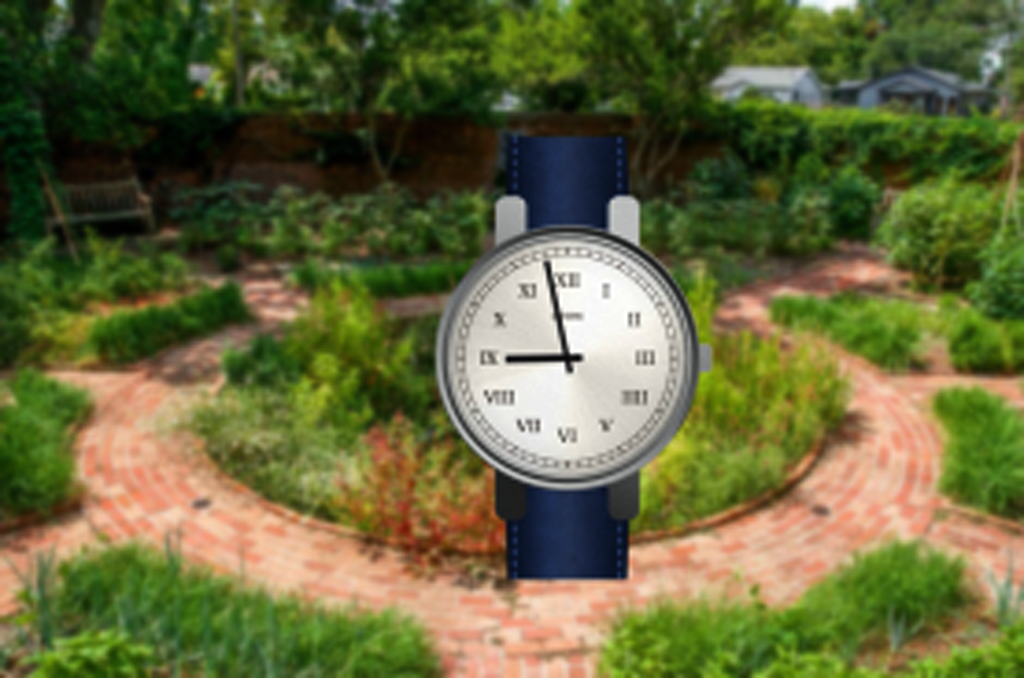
8:58
